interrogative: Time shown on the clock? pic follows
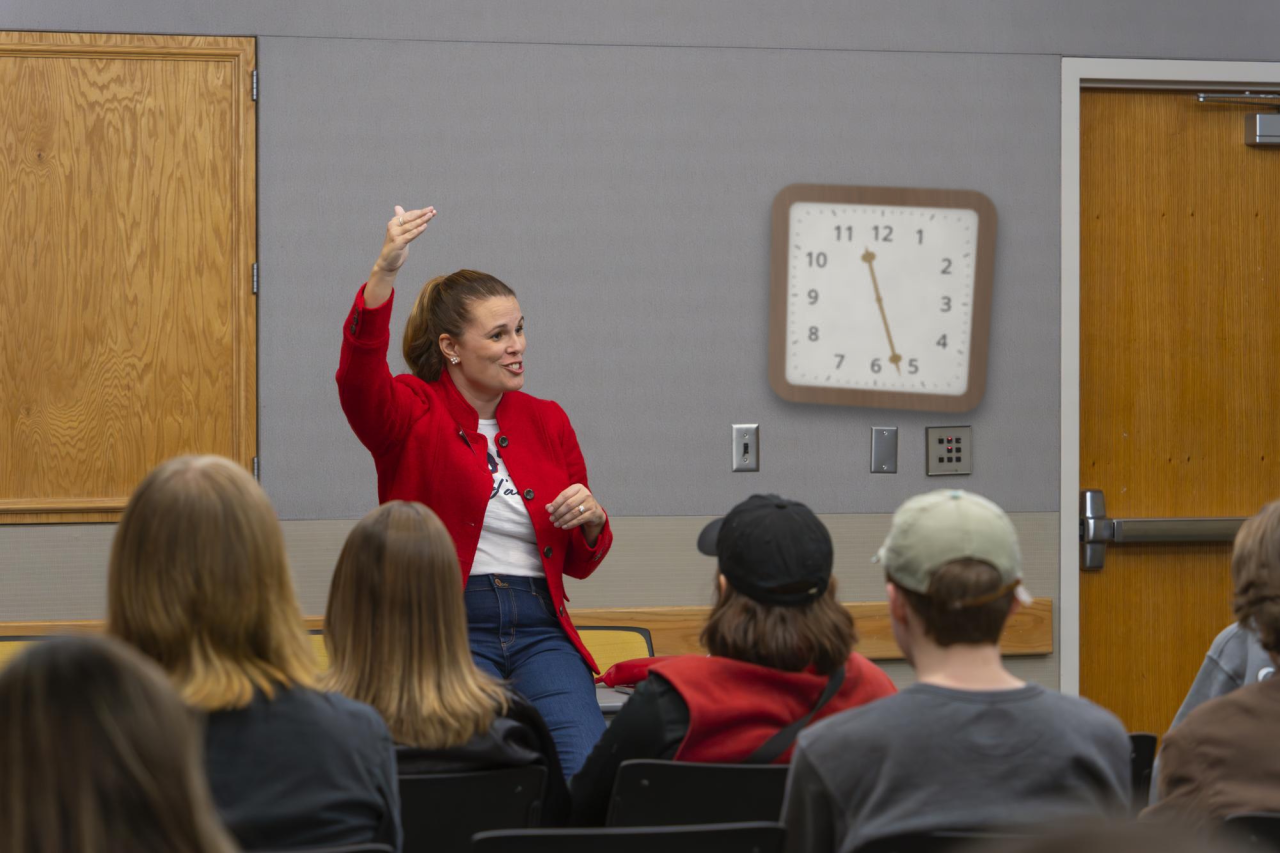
11:27
